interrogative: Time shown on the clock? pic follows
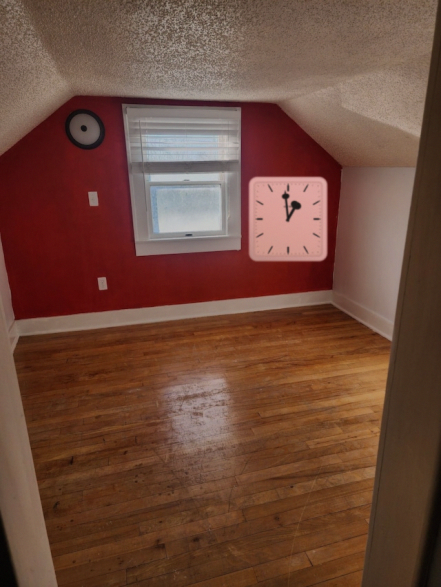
12:59
